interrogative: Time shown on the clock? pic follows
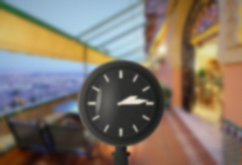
2:14
